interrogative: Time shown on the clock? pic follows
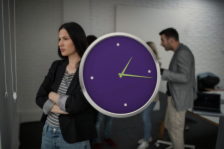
1:17
